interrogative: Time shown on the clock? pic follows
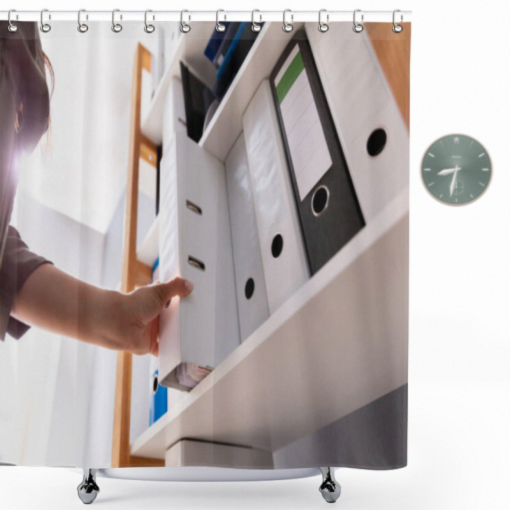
8:32
